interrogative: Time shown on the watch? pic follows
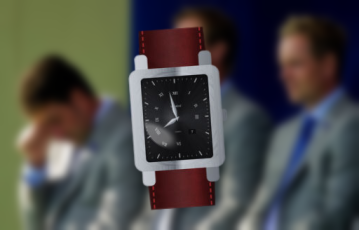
7:58
